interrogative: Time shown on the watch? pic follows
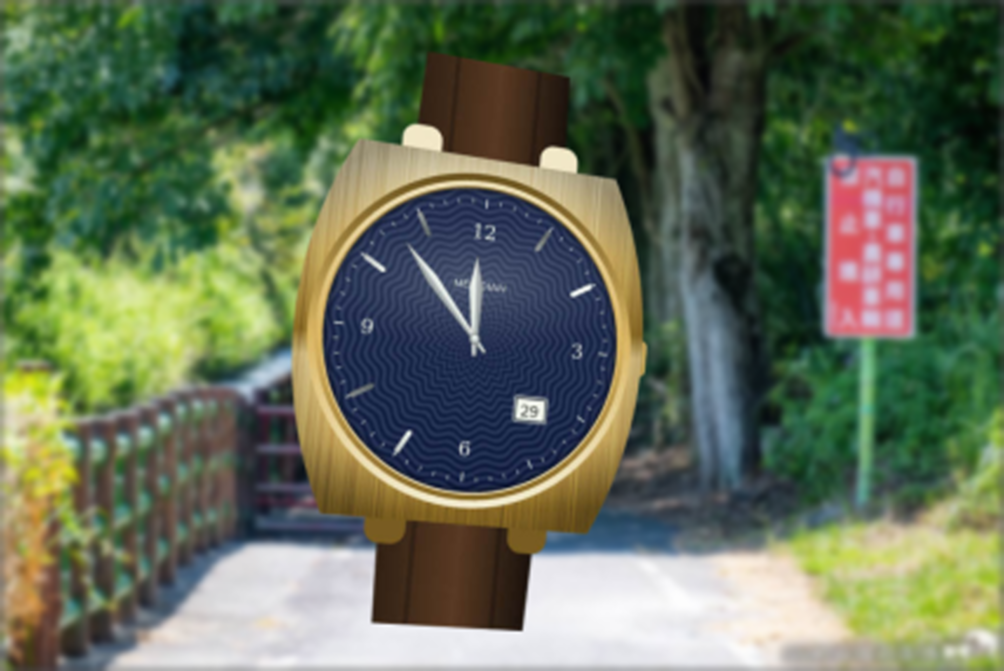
11:53
